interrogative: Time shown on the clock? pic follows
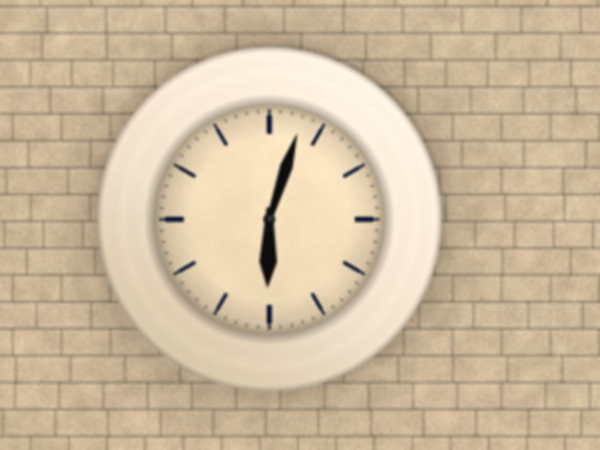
6:03
